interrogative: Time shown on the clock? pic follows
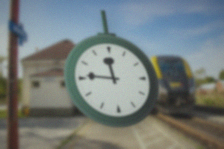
11:46
